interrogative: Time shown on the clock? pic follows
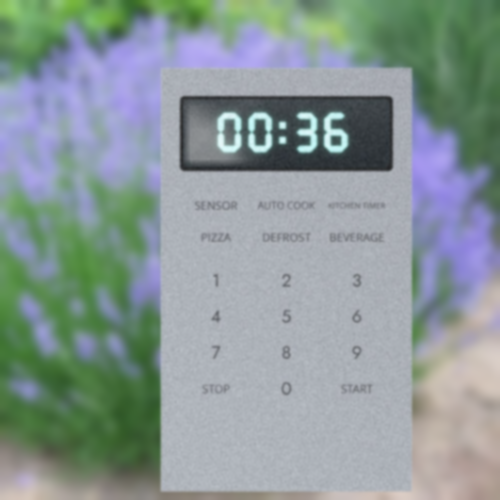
0:36
